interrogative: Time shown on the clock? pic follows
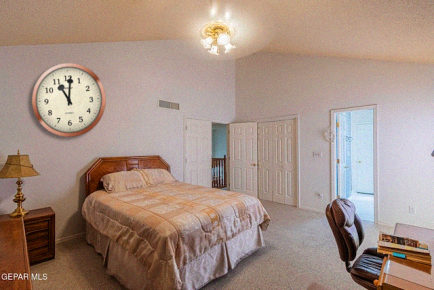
11:01
